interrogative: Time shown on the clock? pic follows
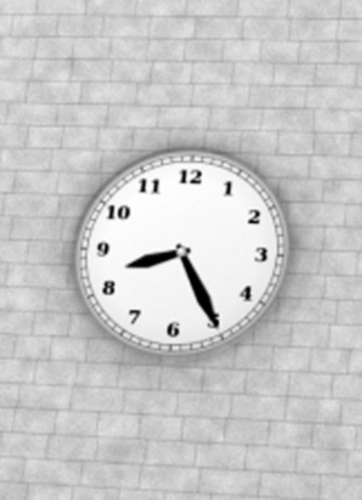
8:25
